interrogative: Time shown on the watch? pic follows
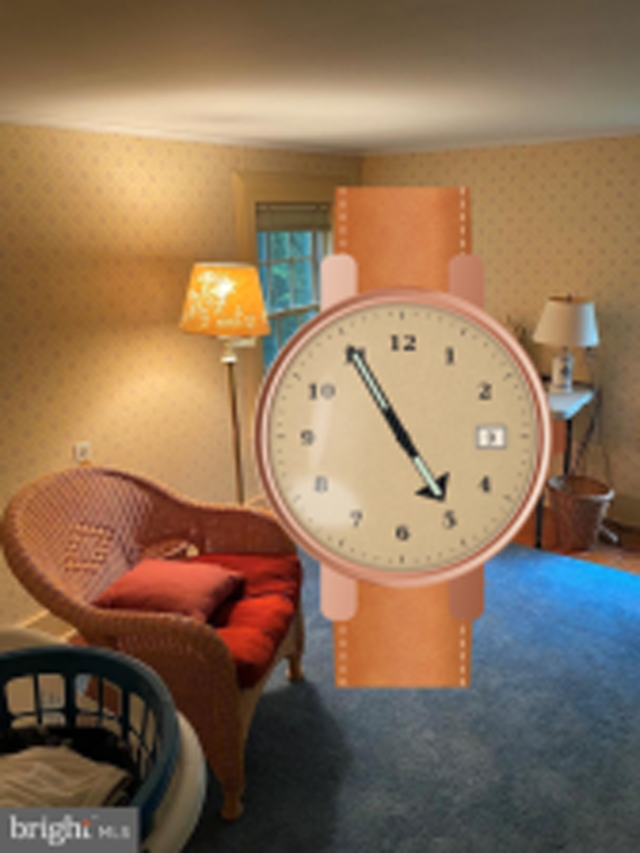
4:55
